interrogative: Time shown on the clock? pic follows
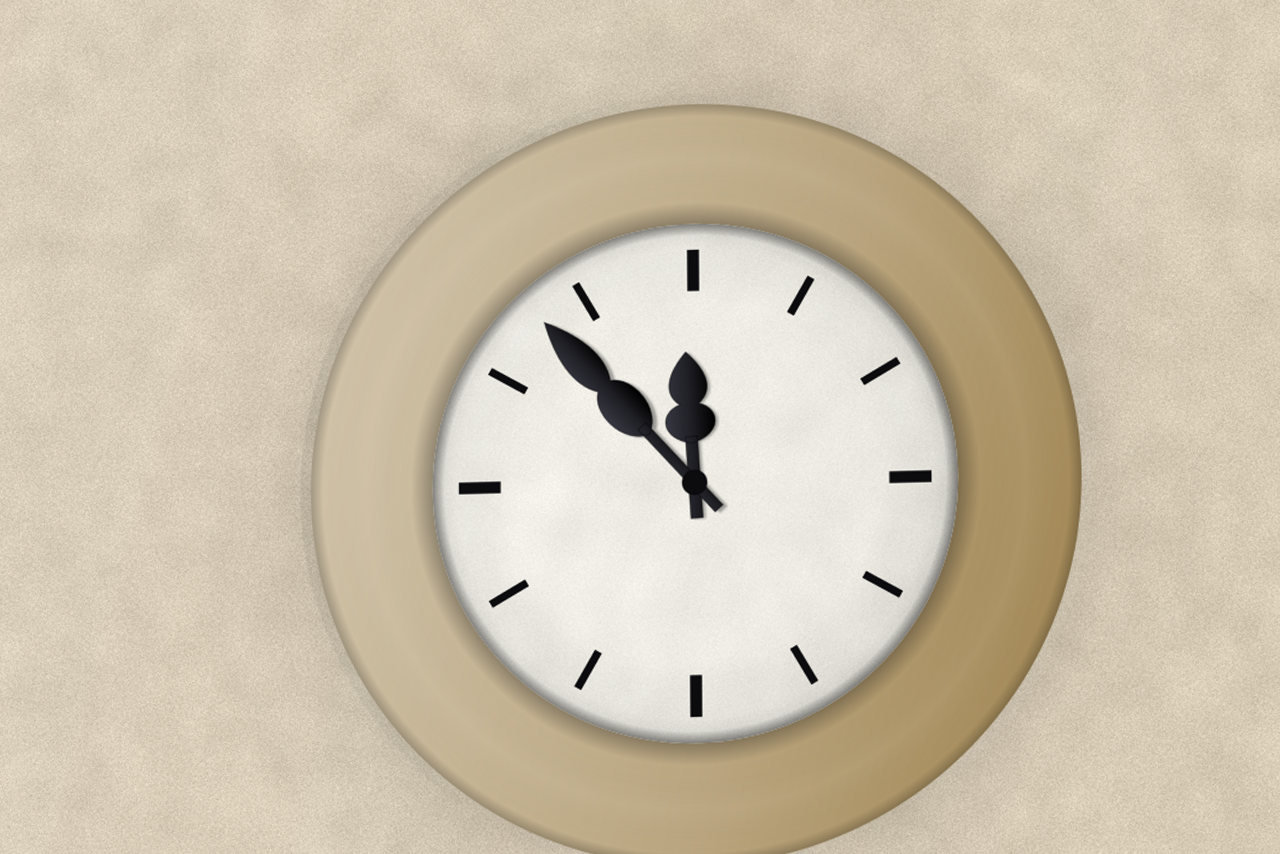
11:53
